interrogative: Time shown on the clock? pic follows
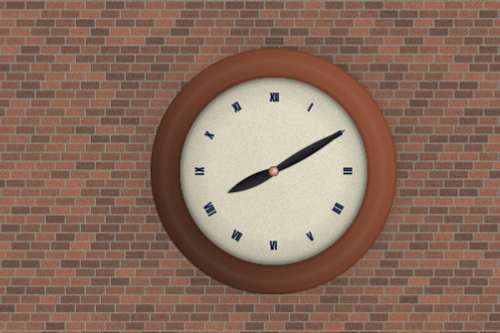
8:10
